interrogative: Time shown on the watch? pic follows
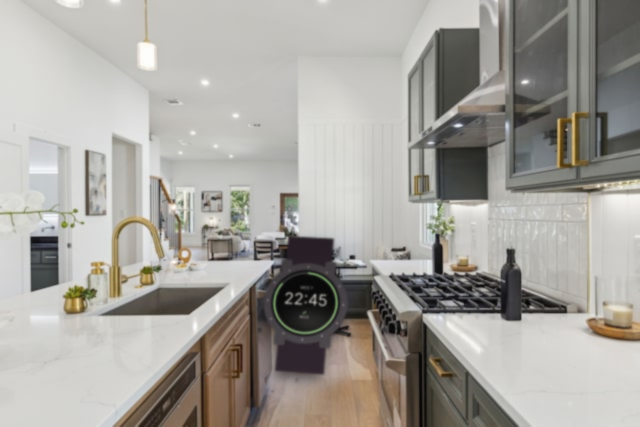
22:45
